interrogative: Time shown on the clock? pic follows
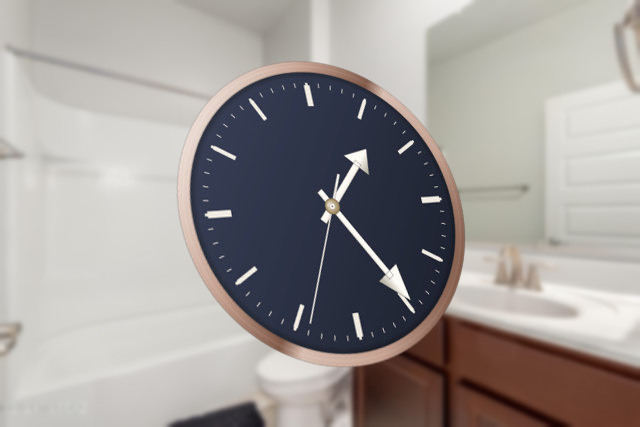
1:24:34
